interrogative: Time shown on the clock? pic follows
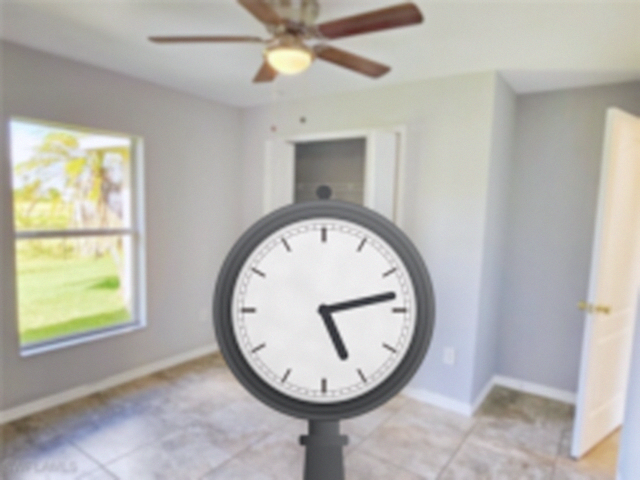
5:13
